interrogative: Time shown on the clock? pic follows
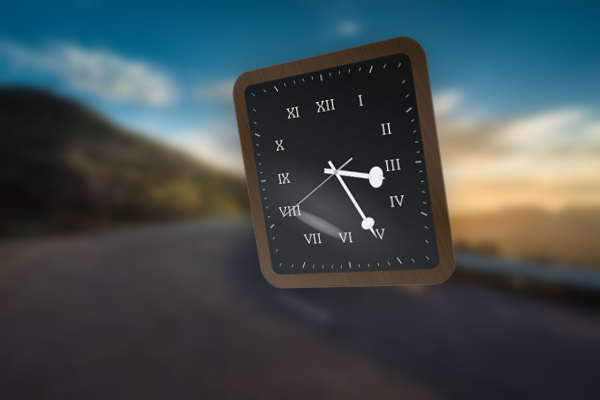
3:25:40
